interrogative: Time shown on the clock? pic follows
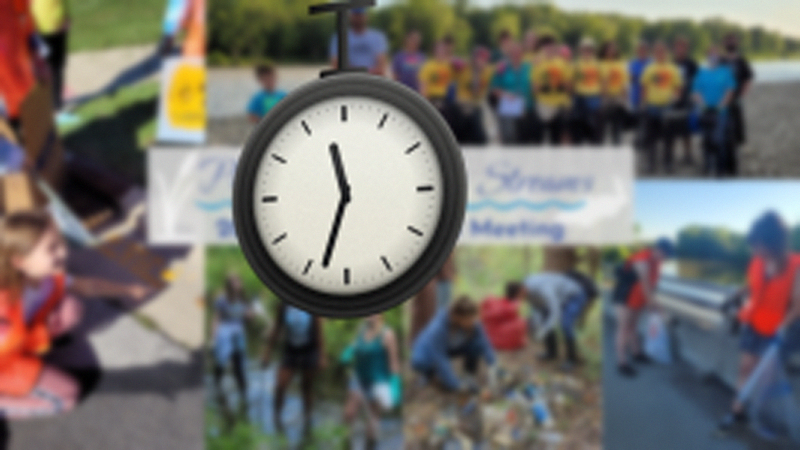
11:33
